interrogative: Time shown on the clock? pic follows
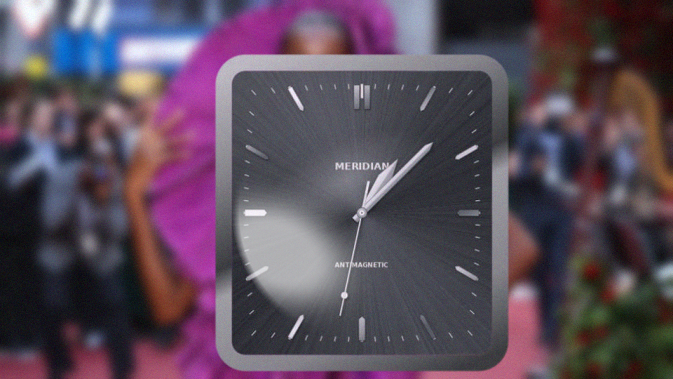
1:07:32
